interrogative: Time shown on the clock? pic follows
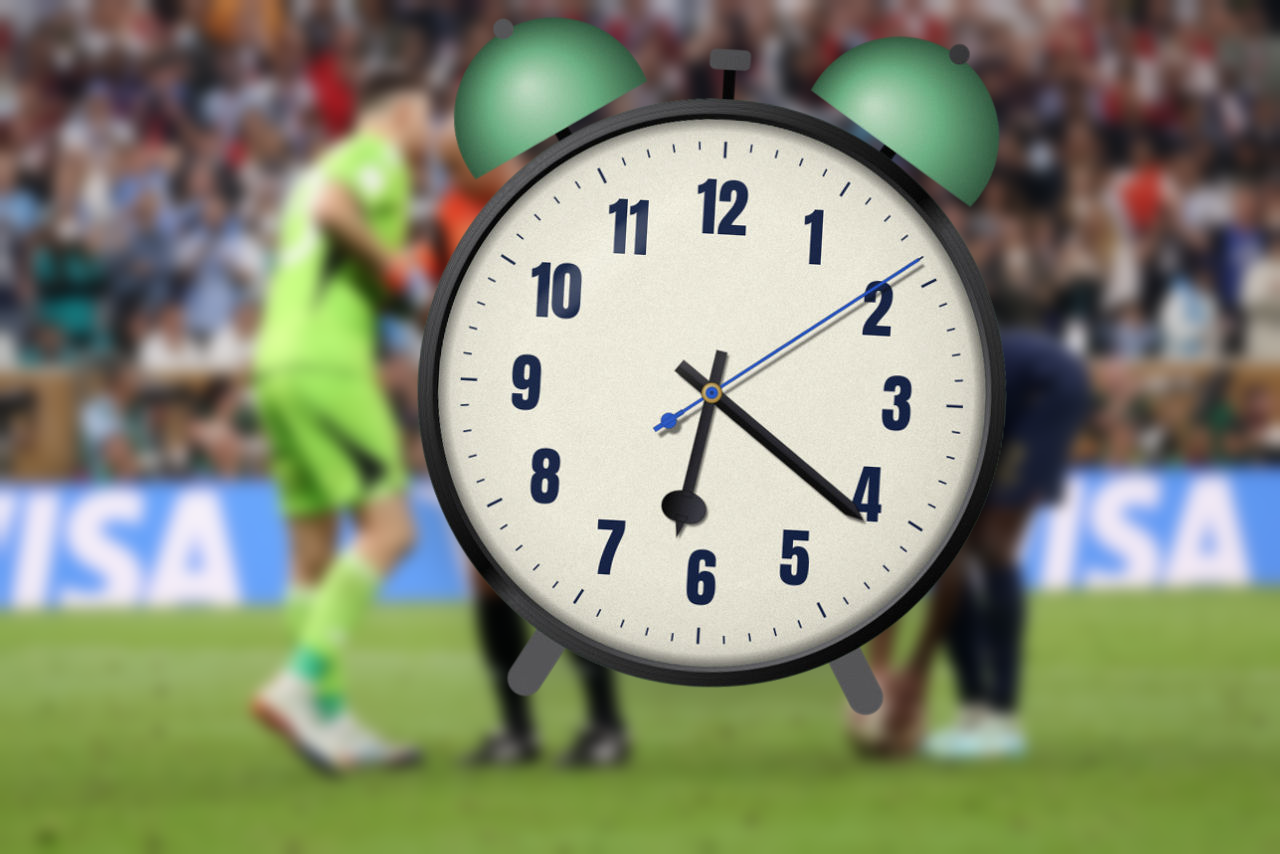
6:21:09
